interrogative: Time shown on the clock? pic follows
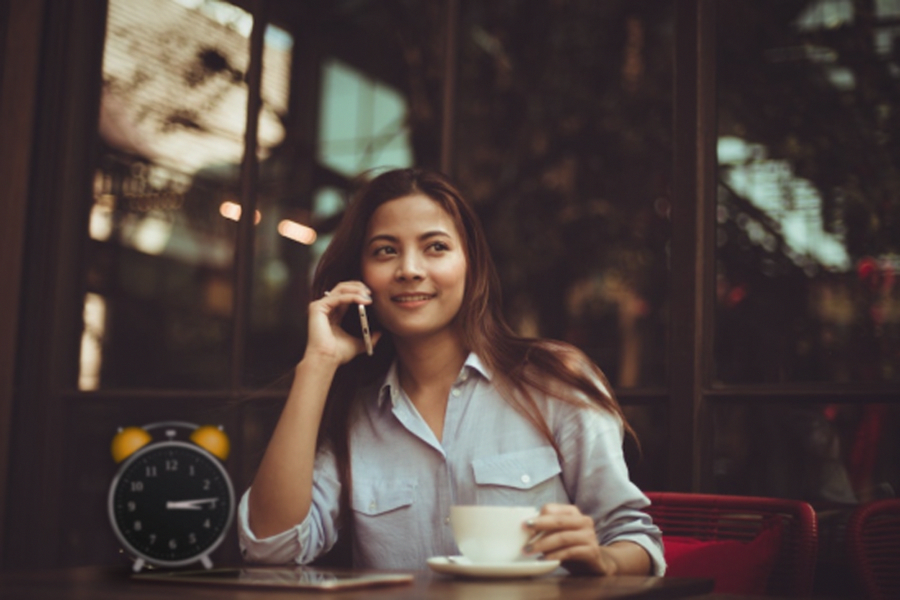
3:14
